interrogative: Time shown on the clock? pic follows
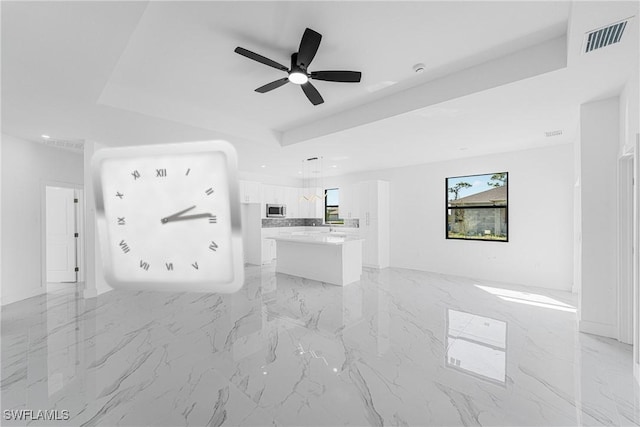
2:14
